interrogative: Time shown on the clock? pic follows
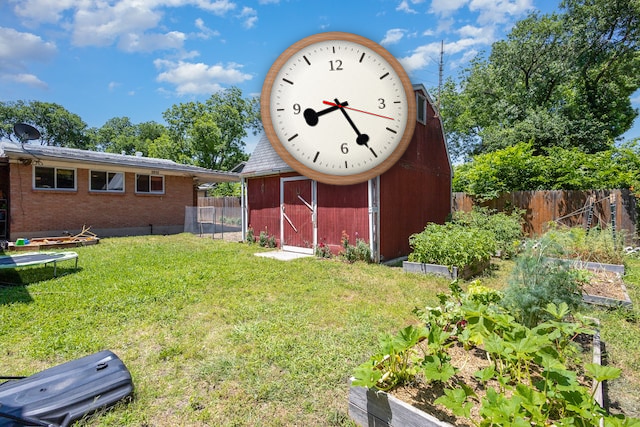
8:25:18
